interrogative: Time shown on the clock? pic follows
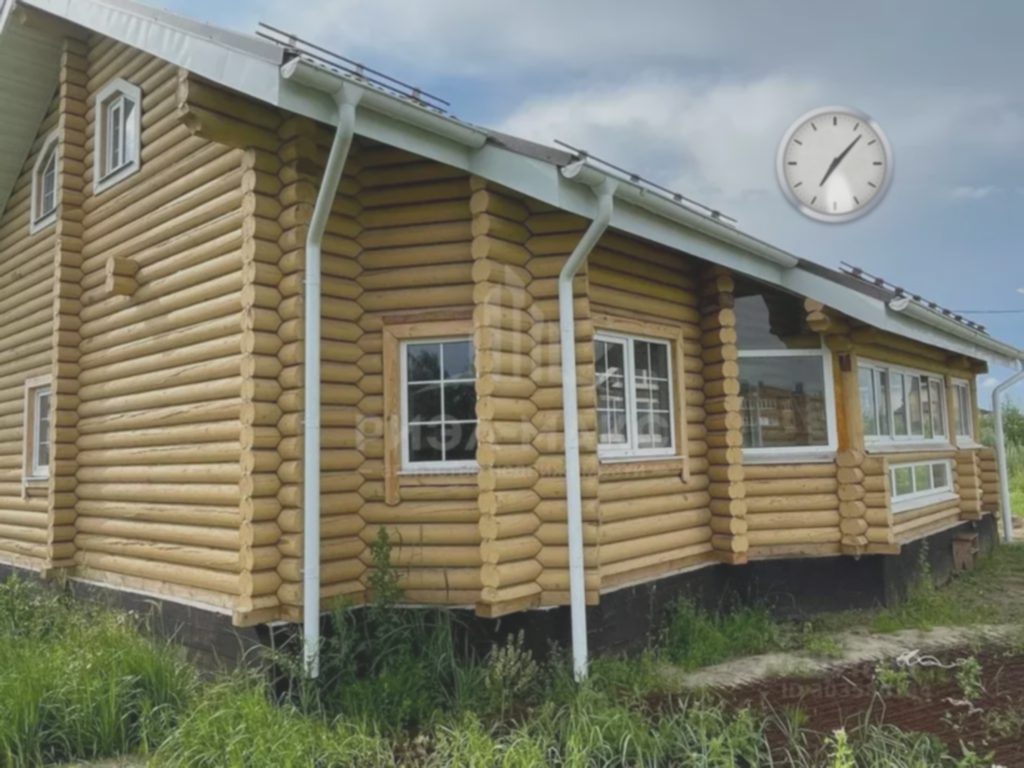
7:07
